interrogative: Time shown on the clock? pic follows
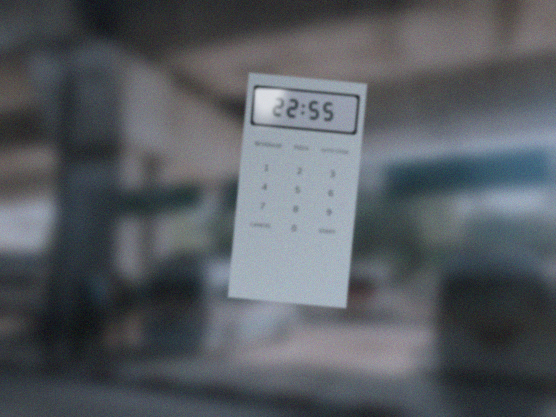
22:55
